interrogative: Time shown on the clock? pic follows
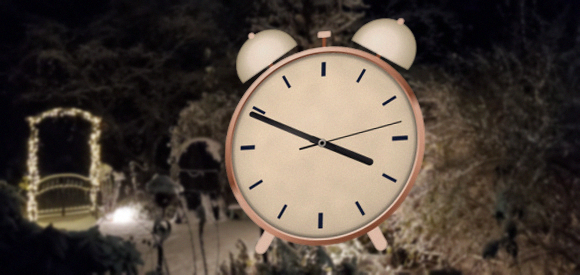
3:49:13
